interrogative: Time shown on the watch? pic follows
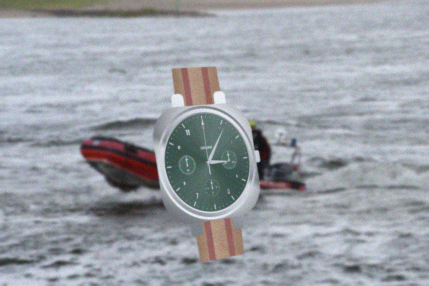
3:06
